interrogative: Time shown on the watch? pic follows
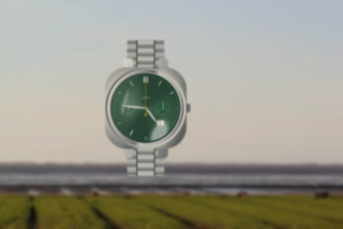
4:46
